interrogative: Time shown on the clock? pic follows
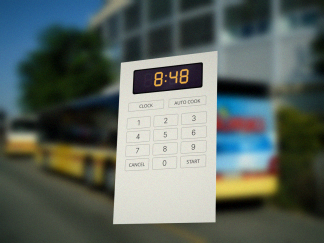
8:48
